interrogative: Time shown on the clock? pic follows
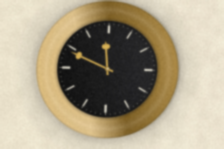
11:49
